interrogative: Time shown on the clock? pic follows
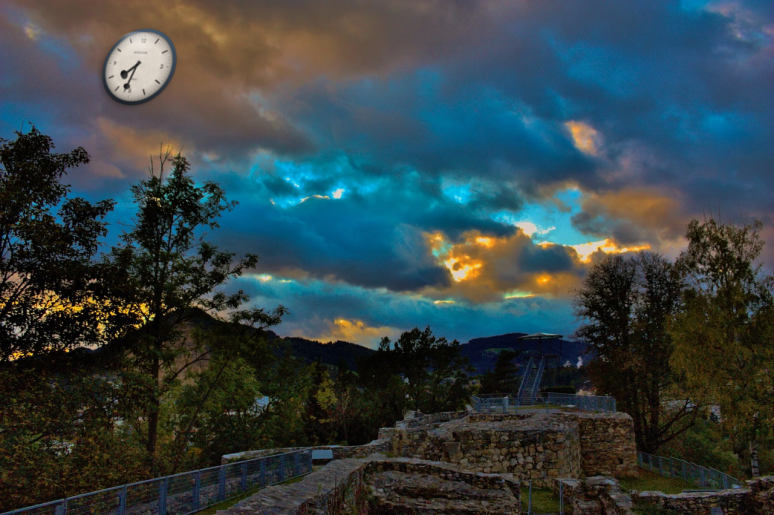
7:32
